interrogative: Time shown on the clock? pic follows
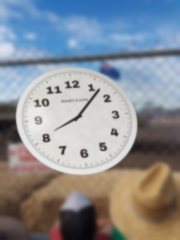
8:07
